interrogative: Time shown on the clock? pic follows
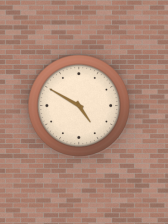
4:50
